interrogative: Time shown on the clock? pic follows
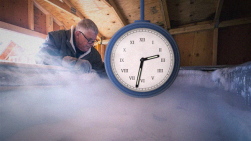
2:32
